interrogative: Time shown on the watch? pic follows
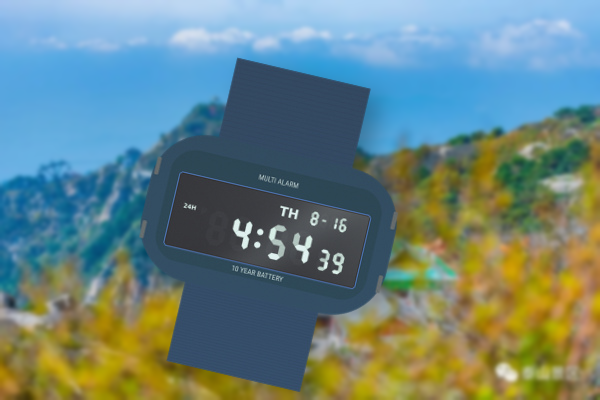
4:54:39
